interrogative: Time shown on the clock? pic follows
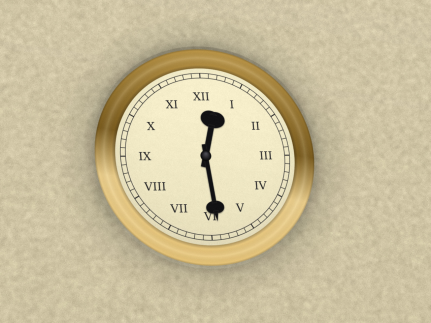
12:29
